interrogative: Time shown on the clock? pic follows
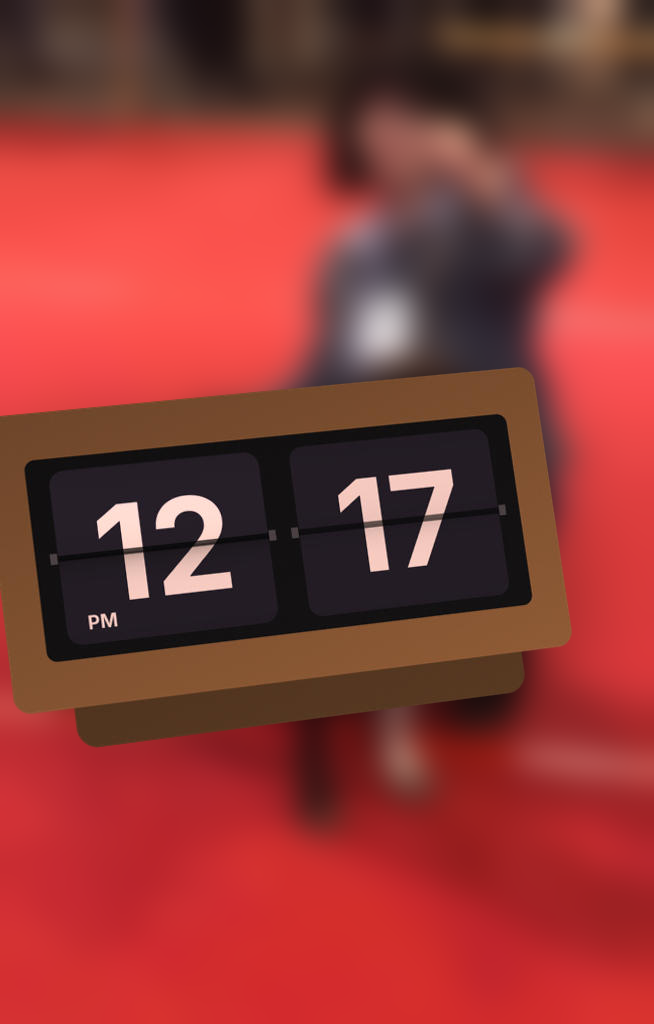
12:17
